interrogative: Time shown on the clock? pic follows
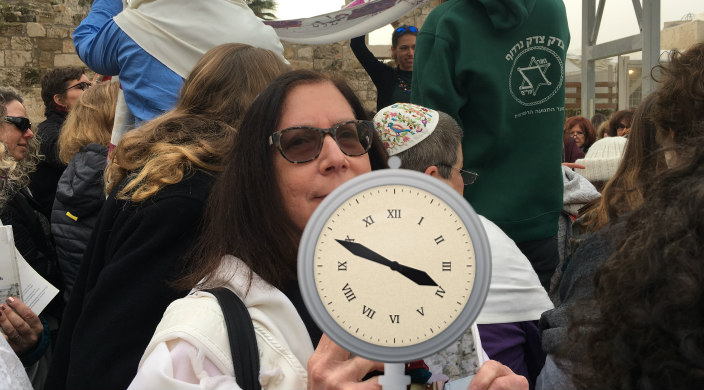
3:49
